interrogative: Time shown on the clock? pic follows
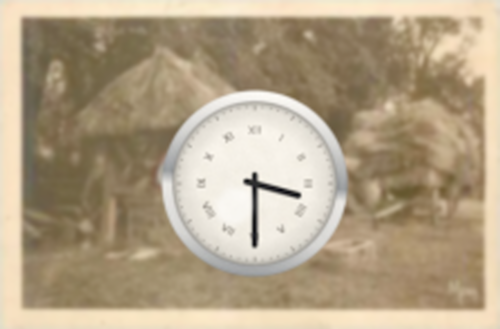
3:30
